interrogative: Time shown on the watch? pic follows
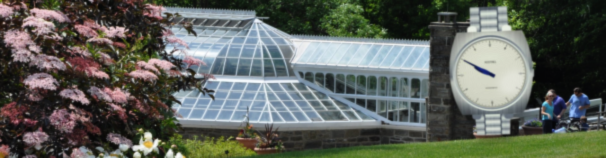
9:50
